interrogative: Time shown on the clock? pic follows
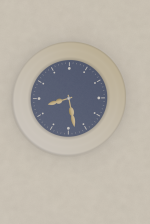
8:28
